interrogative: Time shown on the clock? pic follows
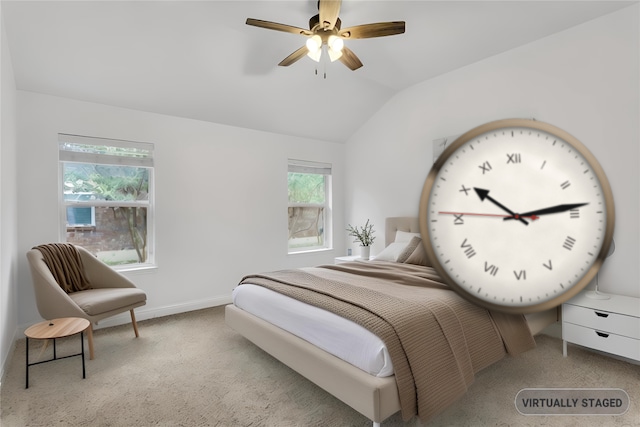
10:13:46
